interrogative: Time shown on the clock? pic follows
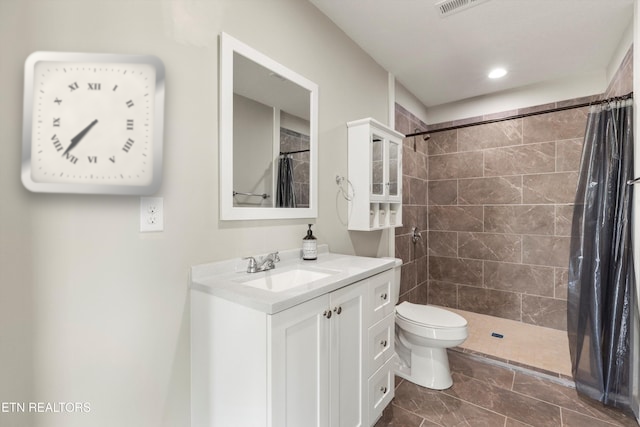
7:37
